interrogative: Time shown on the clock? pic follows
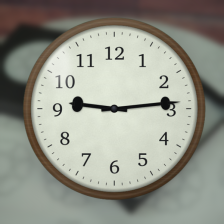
9:14
